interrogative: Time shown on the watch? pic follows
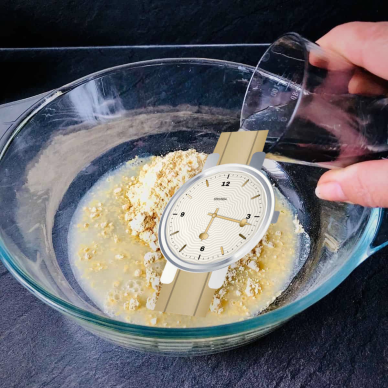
6:17
